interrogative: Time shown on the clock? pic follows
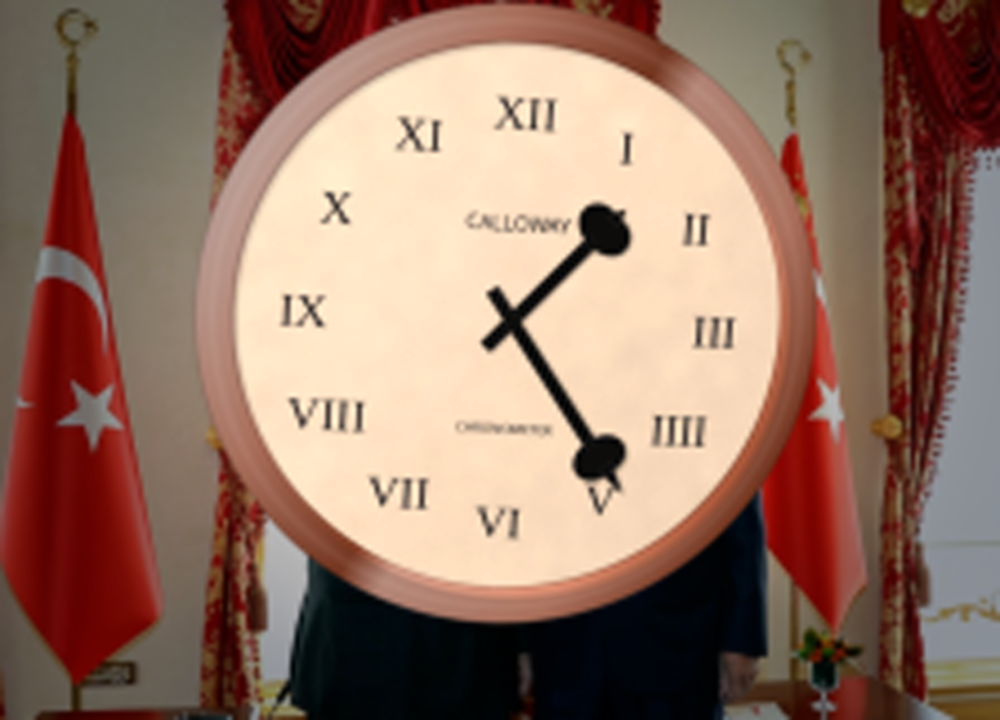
1:24
